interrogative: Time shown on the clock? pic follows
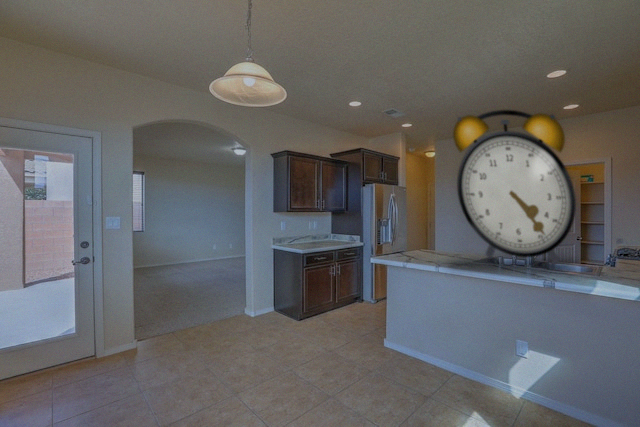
4:24
